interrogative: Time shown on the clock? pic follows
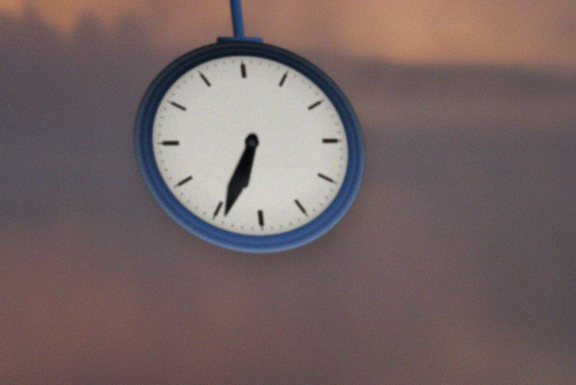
6:34
